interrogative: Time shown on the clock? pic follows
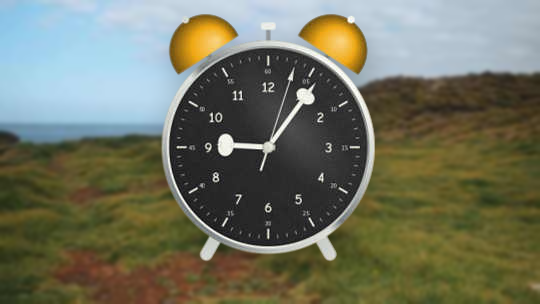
9:06:03
